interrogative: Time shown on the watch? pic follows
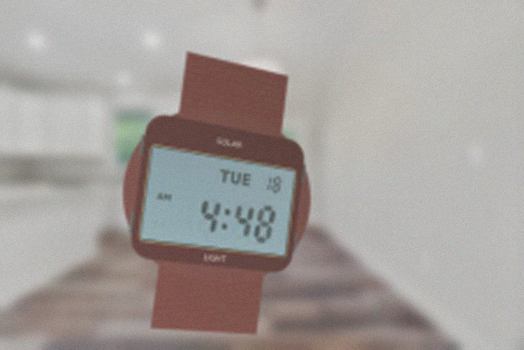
4:48
